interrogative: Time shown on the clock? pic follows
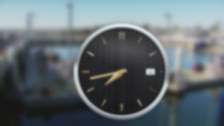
7:43
